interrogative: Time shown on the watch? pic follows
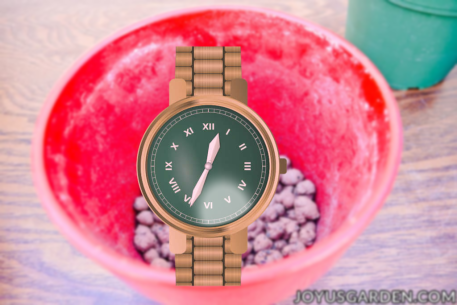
12:34
